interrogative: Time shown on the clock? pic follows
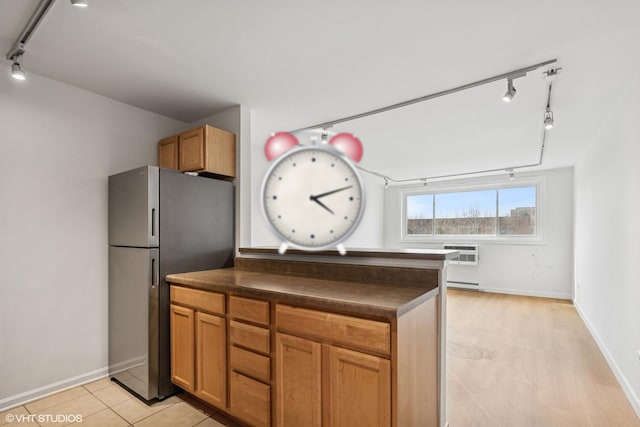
4:12
